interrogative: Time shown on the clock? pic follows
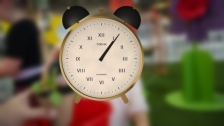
1:06
